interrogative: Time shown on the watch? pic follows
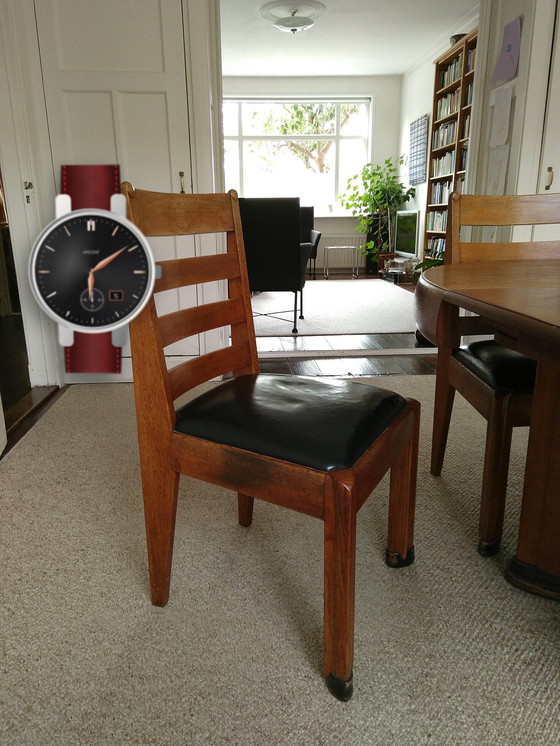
6:09
